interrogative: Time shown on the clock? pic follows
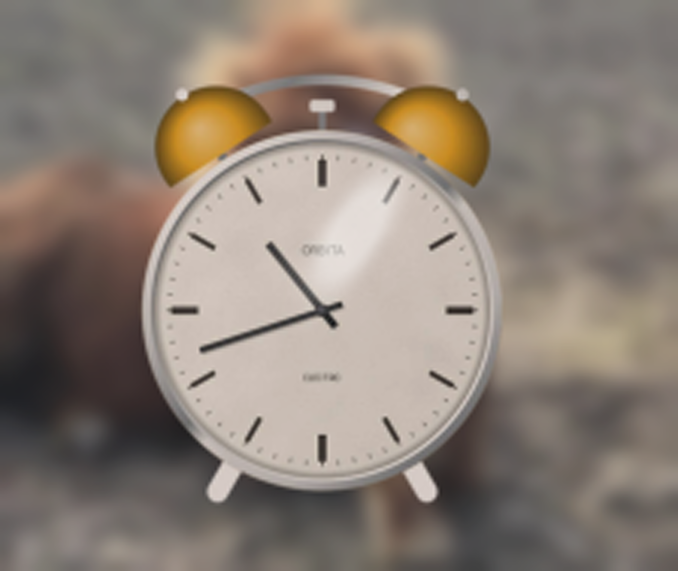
10:42
